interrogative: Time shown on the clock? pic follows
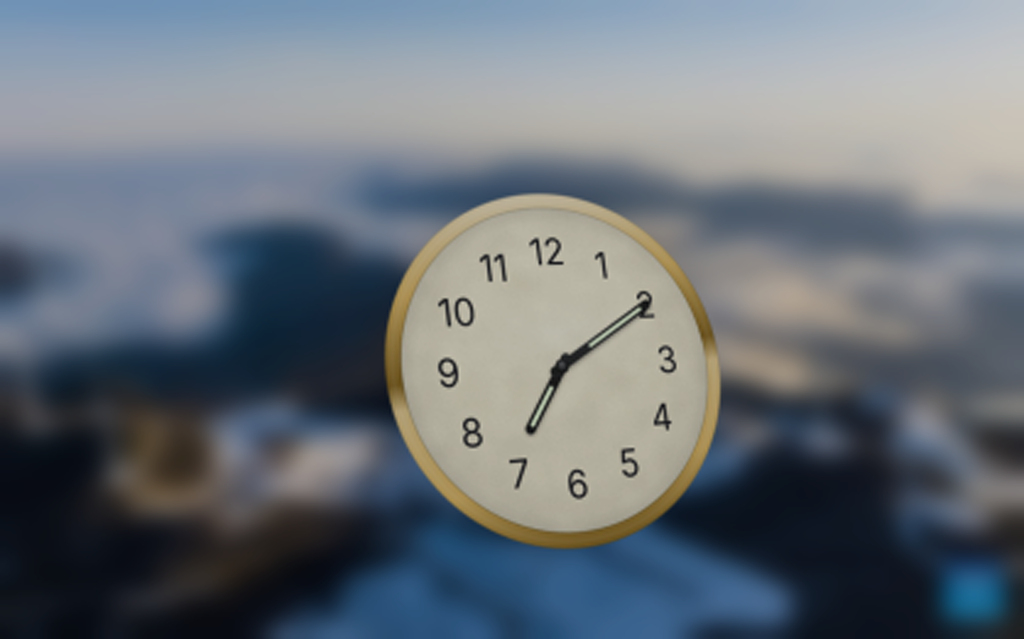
7:10
